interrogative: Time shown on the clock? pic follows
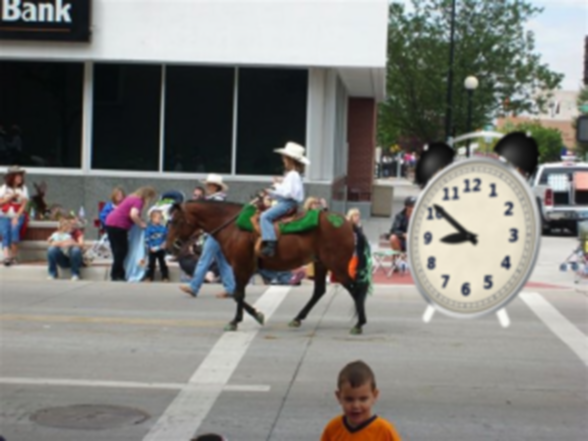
8:51
